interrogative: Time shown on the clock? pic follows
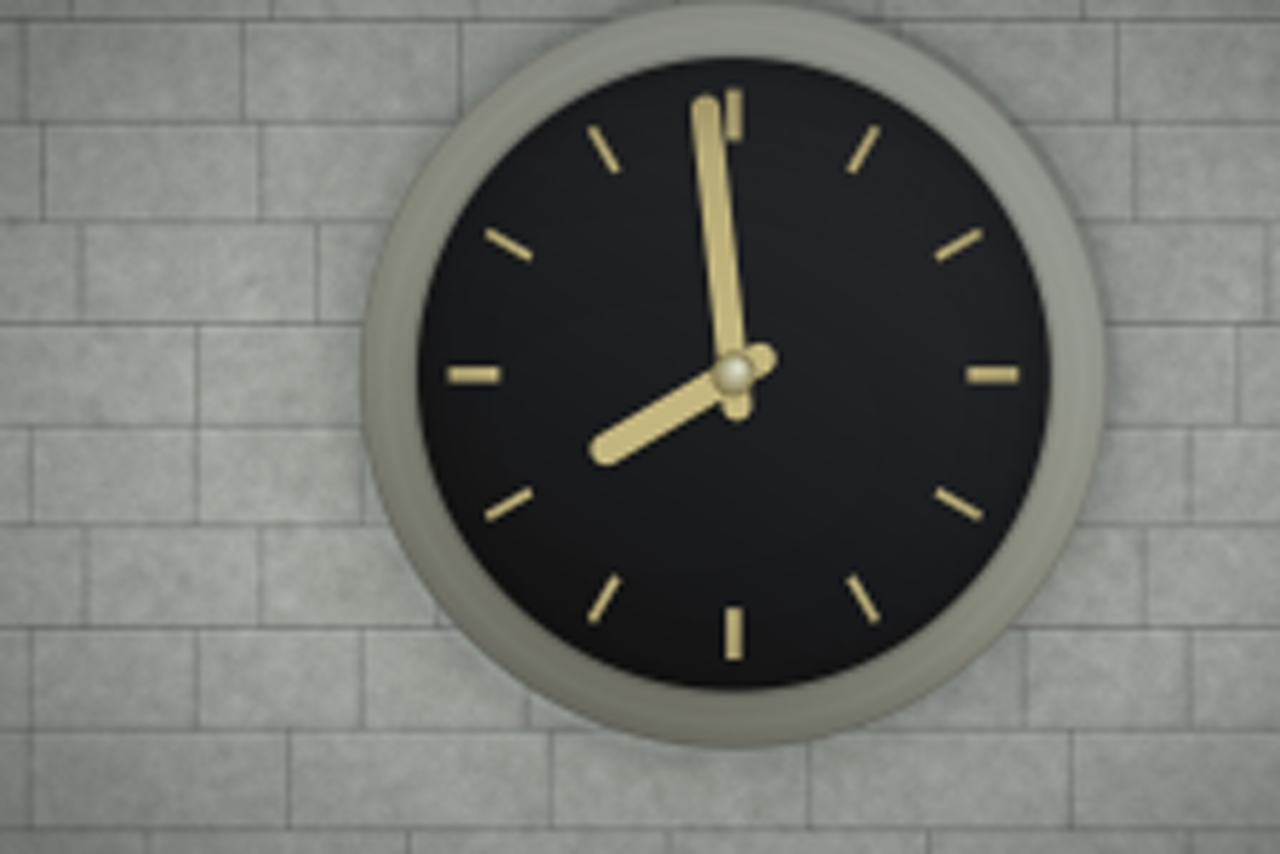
7:59
